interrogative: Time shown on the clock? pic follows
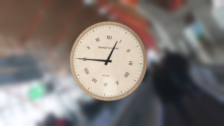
12:45
